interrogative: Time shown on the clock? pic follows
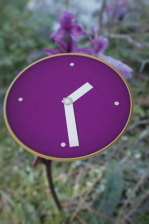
1:28
